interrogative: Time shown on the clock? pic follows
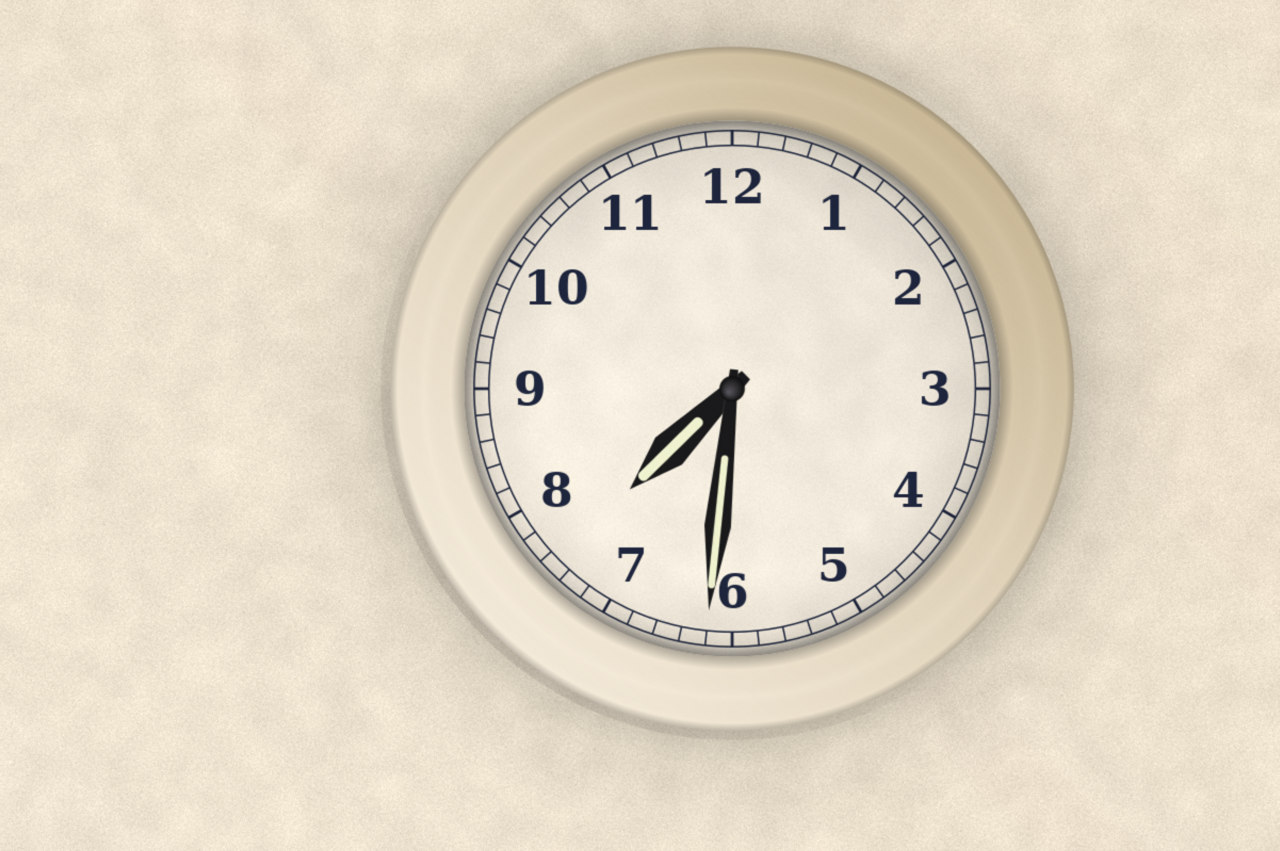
7:31
